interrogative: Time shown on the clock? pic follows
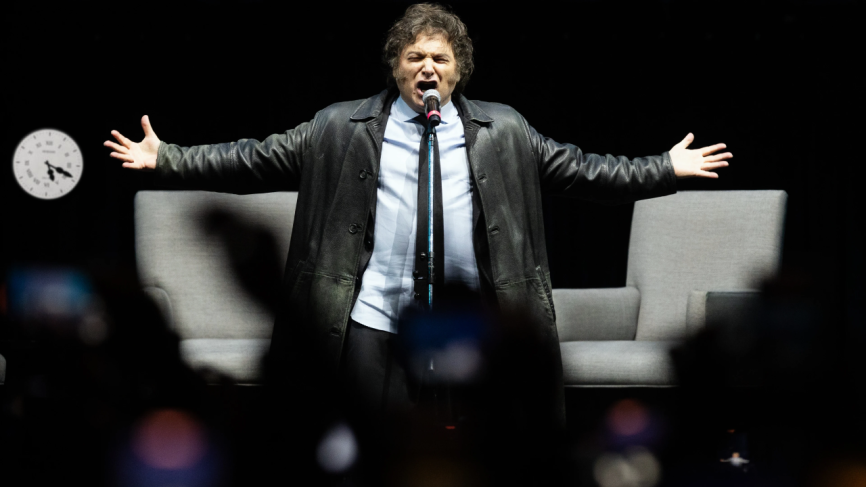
5:19
